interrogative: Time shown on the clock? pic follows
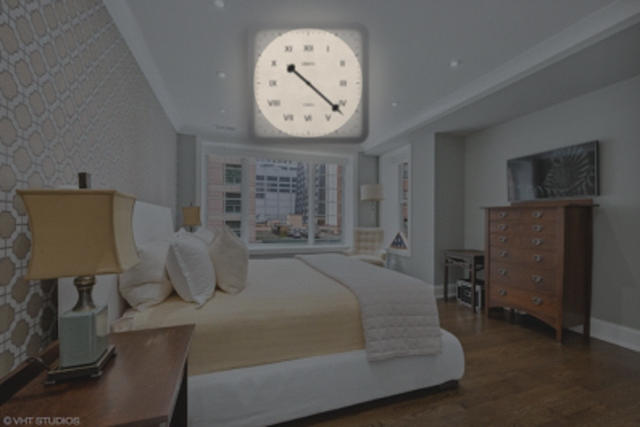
10:22
